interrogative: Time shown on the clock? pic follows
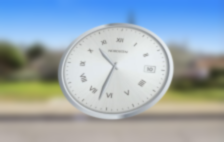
10:32
